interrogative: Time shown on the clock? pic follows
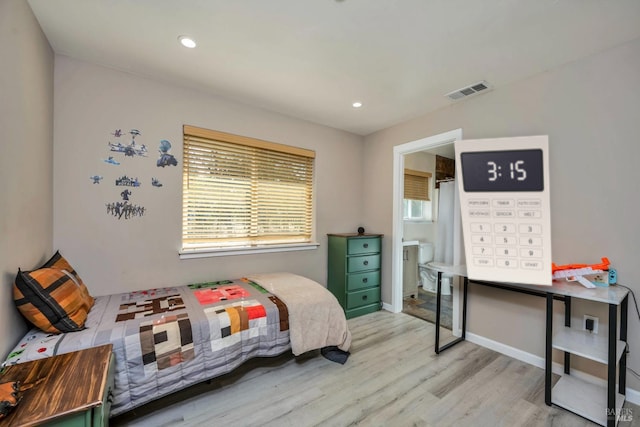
3:15
